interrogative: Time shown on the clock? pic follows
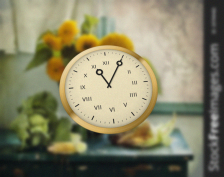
11:05
